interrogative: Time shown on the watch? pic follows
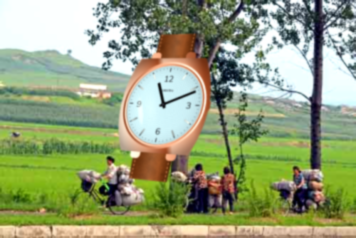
11:11
